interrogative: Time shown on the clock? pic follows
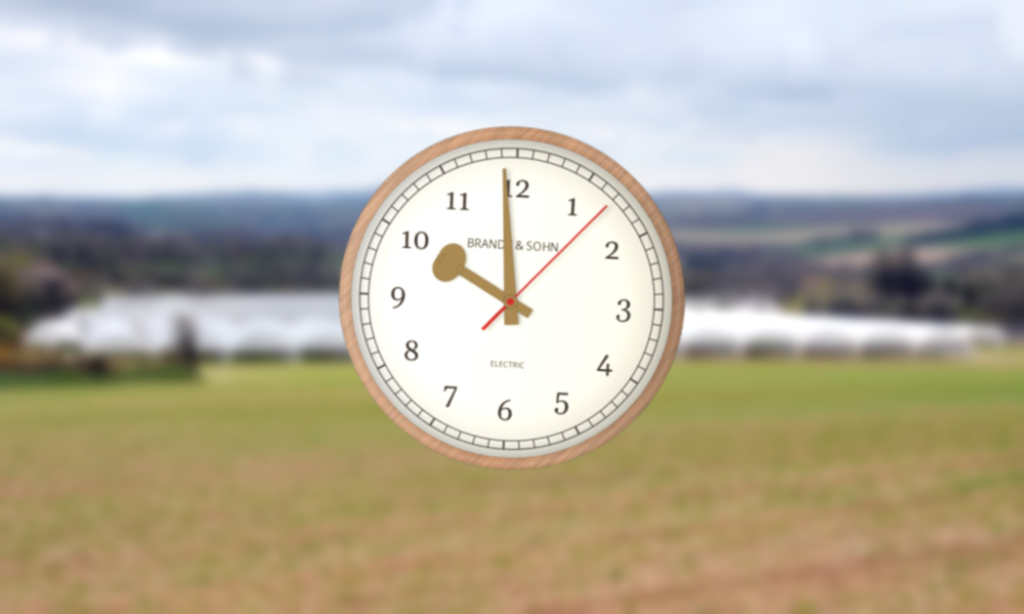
9:59:07
